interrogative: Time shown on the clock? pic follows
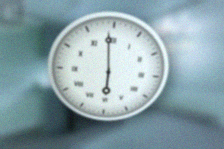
5:59
